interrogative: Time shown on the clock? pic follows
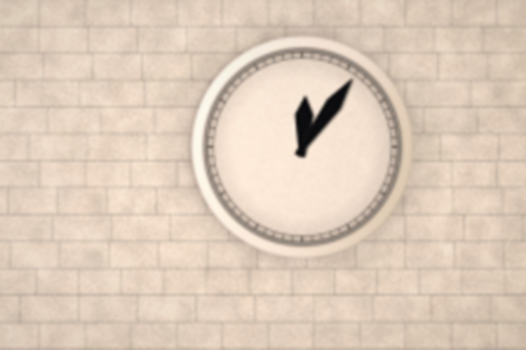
12:06
